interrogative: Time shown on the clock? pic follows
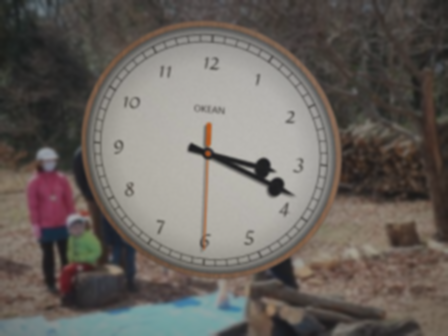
3:18:30
